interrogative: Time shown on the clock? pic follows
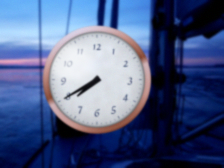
7:40
